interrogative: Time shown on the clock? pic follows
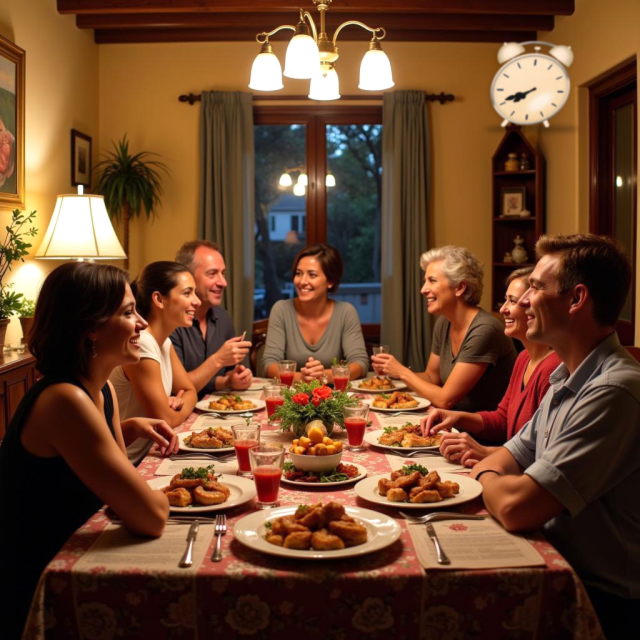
7:41
